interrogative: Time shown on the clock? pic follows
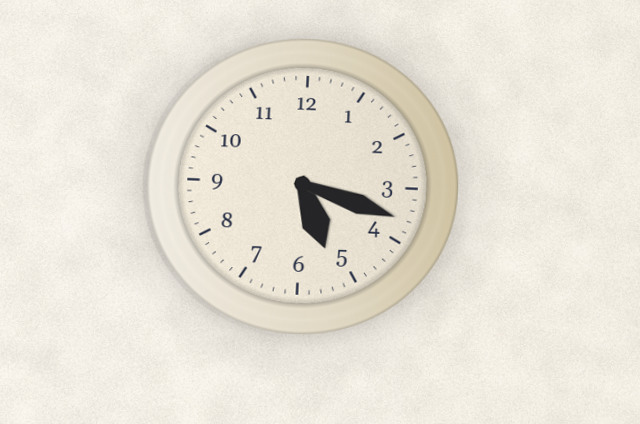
5:18
